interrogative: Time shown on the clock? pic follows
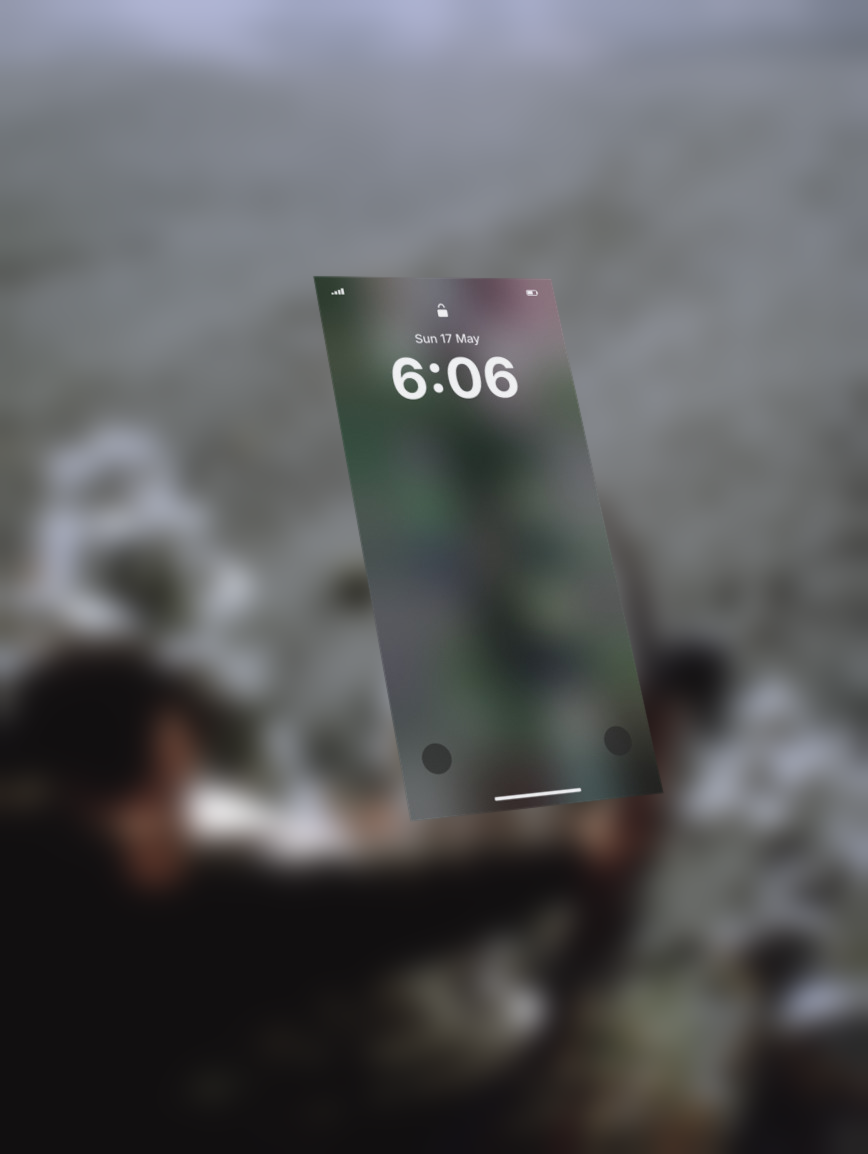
6:06
